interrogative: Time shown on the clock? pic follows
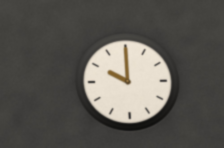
10:00
